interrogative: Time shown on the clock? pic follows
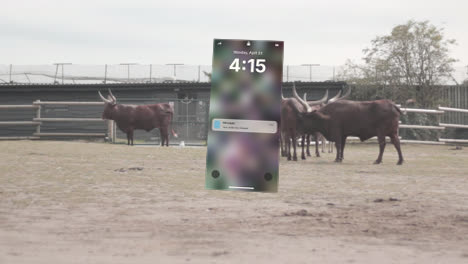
4:15
